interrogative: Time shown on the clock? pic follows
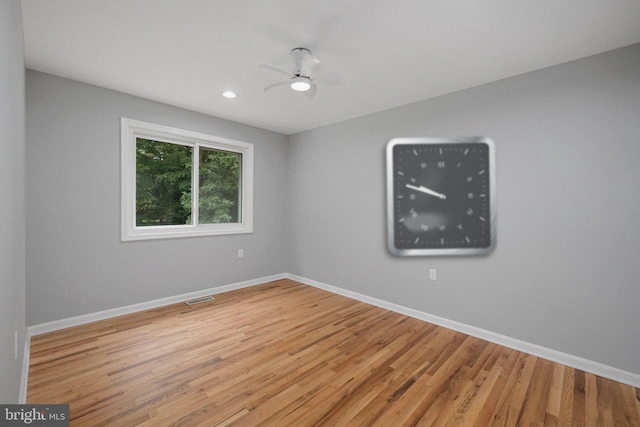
9:48
